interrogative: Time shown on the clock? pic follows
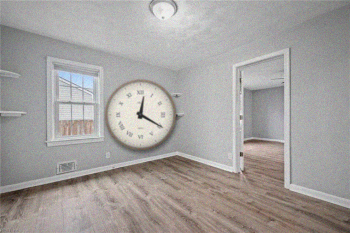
12:20
